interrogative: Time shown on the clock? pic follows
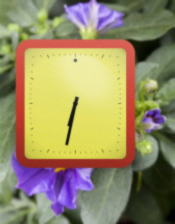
6:32
